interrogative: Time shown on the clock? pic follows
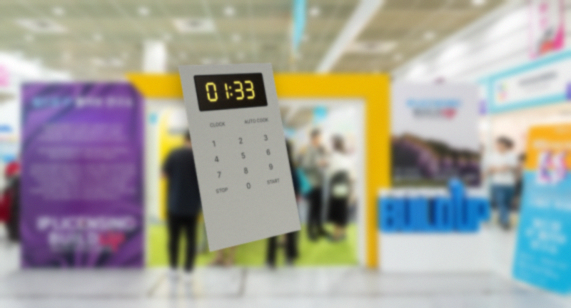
1:33
